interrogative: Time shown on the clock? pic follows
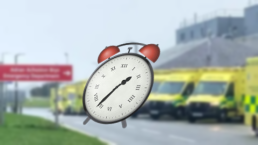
1:36
